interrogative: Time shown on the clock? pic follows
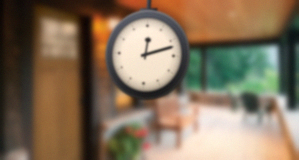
12:12
